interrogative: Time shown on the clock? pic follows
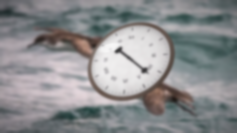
10:22
